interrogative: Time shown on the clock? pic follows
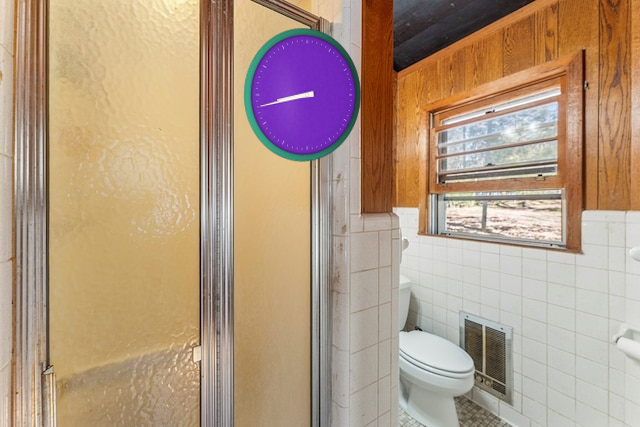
8:43
